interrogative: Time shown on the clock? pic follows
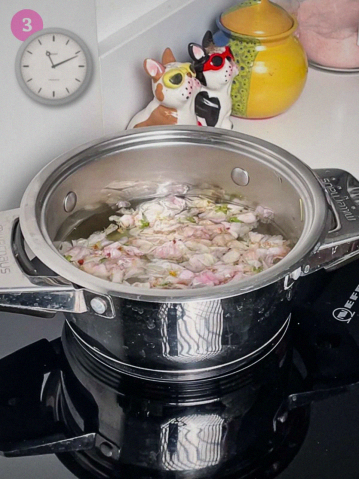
11:11
